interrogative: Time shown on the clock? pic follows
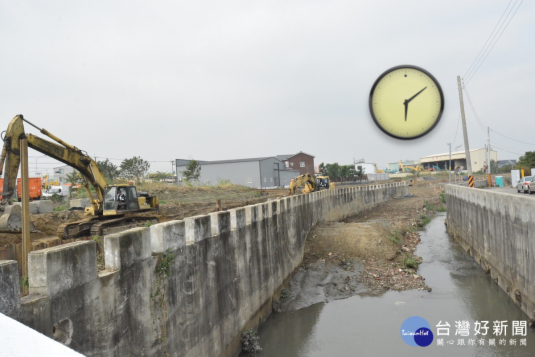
6:09
